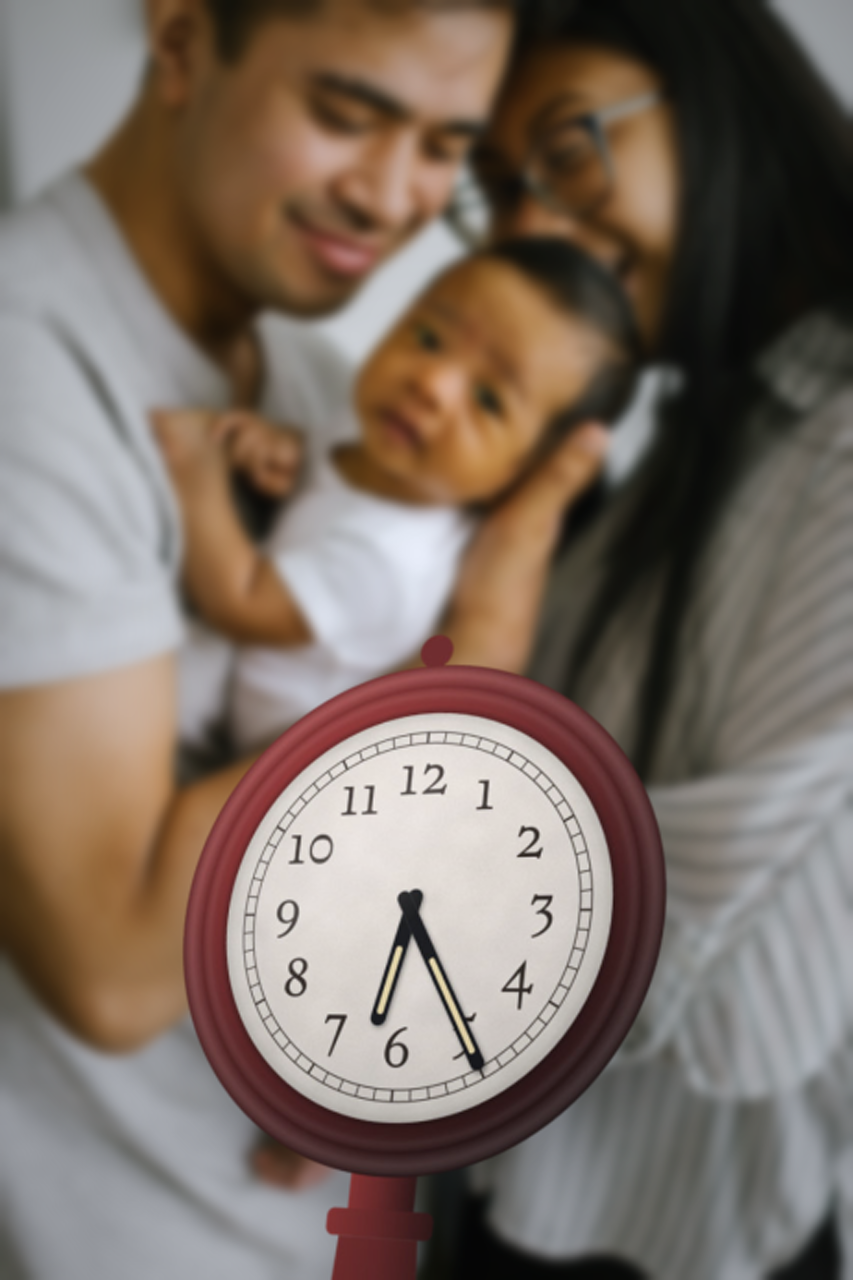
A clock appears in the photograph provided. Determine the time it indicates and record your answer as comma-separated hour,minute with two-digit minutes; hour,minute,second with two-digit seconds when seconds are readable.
6,25
